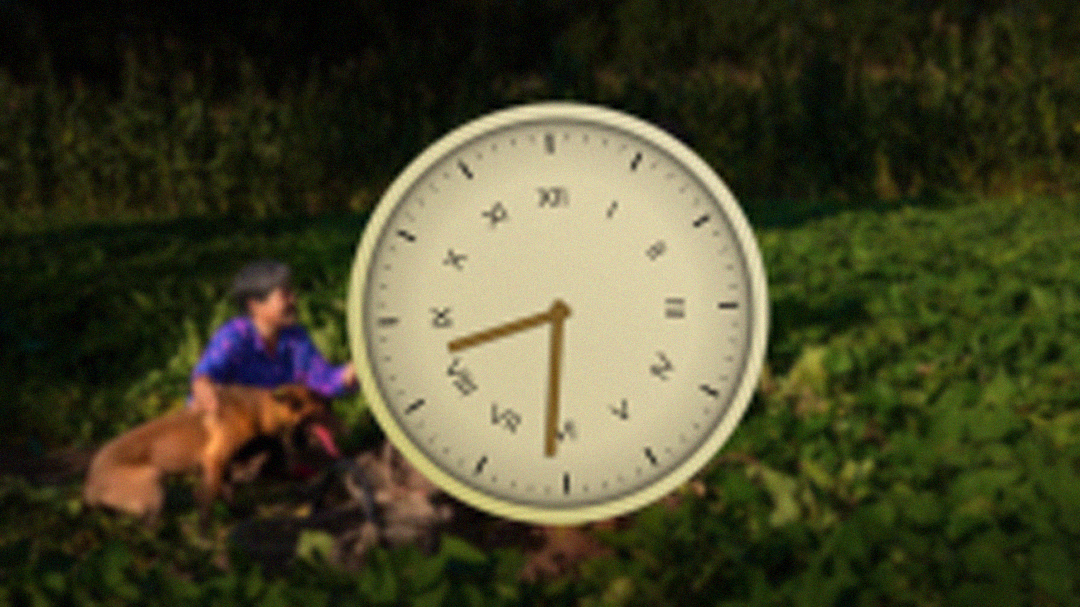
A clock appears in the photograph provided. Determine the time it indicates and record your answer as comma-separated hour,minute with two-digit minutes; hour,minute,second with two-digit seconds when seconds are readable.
8,31
